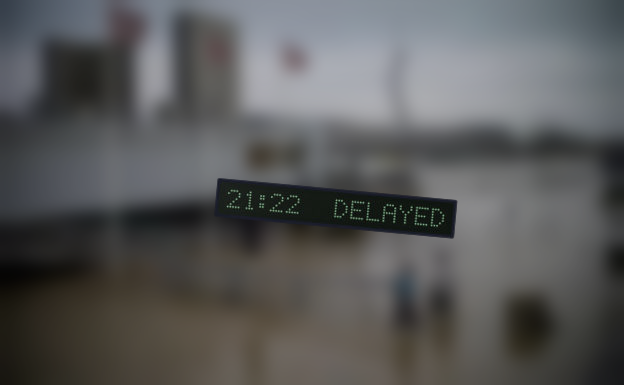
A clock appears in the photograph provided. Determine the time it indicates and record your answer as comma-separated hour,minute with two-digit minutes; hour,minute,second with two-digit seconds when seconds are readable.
21,22
